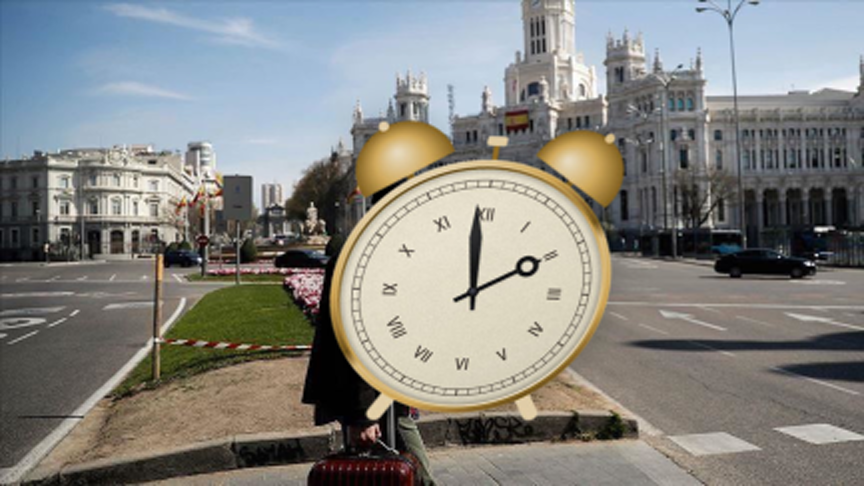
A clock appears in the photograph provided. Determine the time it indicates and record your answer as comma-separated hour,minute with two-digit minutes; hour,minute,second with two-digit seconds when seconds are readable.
1,59
